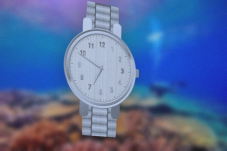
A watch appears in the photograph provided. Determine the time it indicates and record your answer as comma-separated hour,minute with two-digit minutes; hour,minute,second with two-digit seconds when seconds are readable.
6,49
